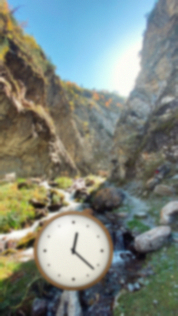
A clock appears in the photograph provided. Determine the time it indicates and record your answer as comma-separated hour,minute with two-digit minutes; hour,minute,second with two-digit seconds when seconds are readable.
12,22
